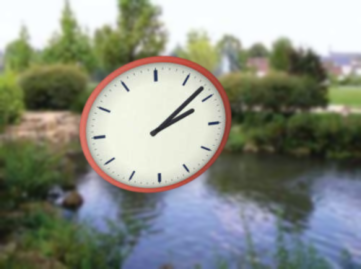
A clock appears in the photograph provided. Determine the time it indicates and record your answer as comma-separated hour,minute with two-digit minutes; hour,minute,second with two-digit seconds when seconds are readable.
2,08
